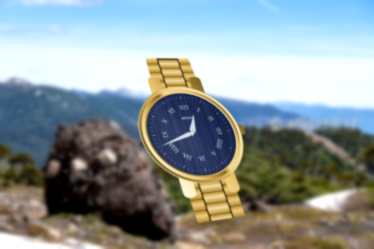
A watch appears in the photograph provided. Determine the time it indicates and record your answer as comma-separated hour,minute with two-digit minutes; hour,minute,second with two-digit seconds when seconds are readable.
12,42
